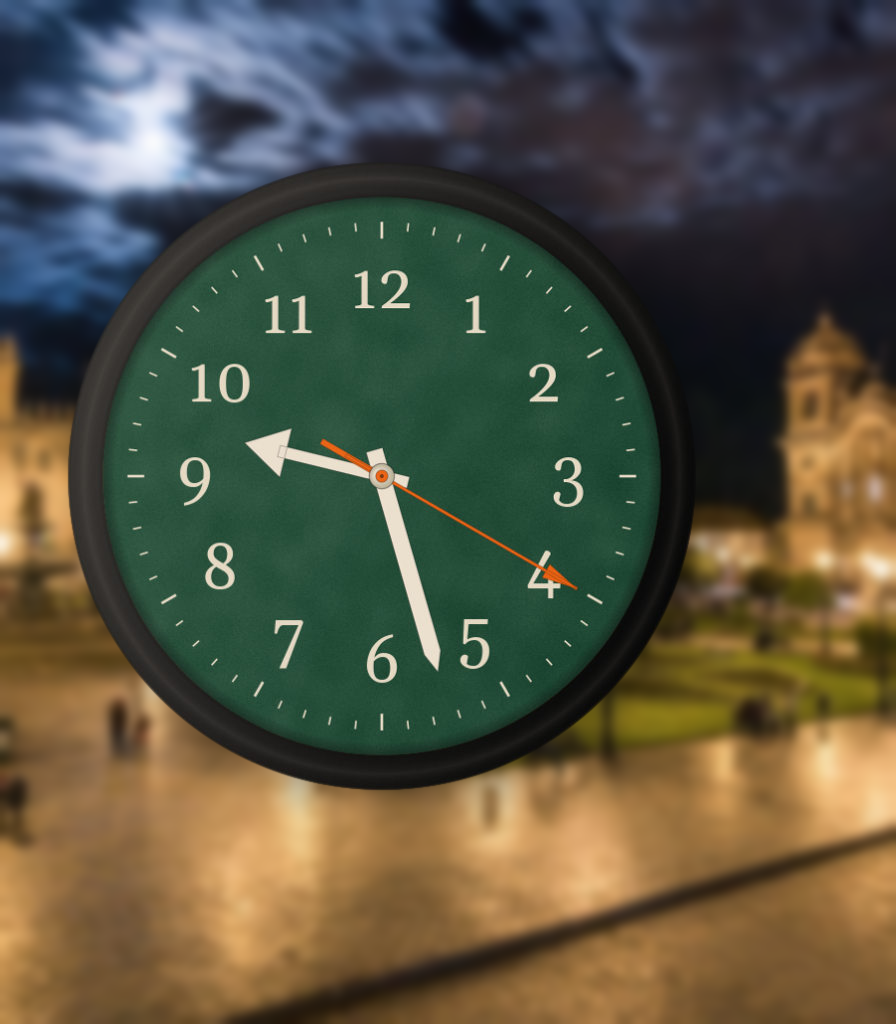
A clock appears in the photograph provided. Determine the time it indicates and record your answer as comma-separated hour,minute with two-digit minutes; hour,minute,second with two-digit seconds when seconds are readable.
9,27,20
